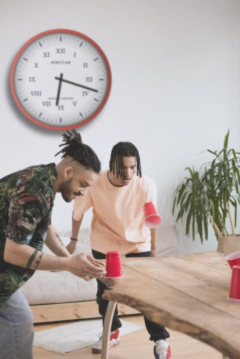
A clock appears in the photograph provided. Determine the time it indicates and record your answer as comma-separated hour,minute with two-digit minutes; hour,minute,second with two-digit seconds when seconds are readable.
6,18
